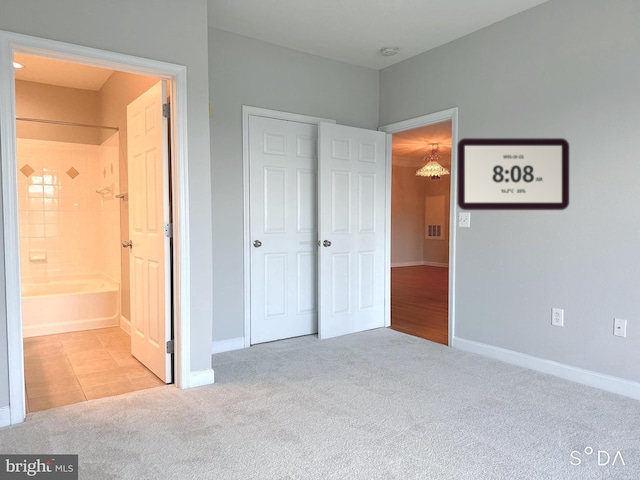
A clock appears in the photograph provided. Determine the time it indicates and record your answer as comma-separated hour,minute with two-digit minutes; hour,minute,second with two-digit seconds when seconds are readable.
8,08
